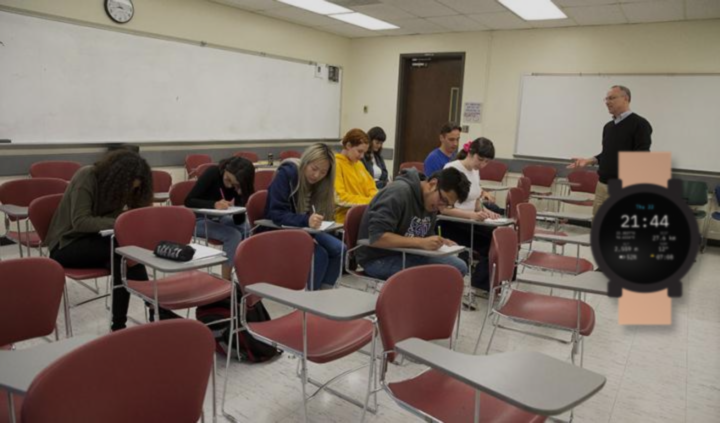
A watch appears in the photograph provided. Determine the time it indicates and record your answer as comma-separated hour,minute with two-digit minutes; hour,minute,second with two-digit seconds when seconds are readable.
21,44
